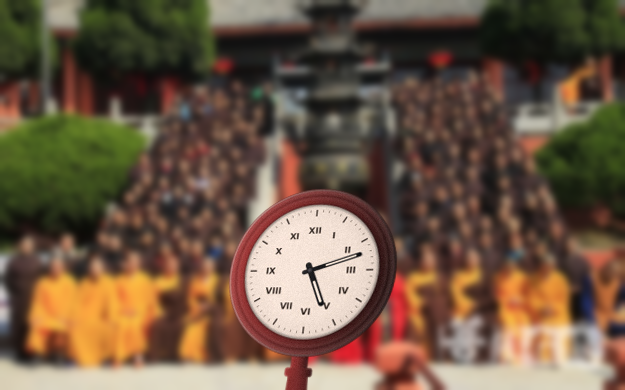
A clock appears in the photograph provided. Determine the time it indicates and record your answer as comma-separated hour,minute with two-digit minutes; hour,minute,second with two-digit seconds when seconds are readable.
5,12
